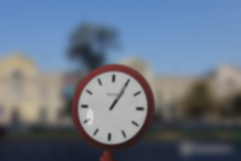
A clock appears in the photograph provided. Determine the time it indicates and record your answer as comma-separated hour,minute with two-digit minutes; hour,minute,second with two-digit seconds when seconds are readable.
1,05
